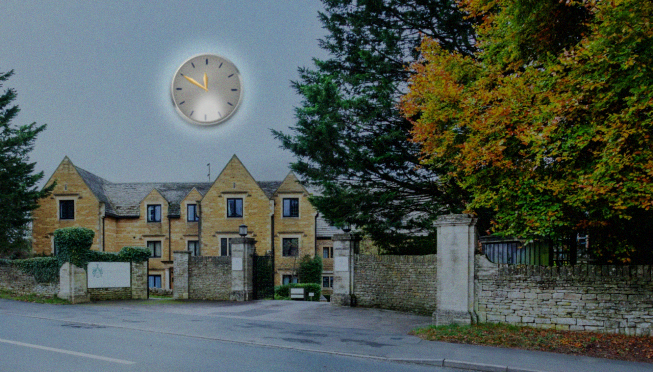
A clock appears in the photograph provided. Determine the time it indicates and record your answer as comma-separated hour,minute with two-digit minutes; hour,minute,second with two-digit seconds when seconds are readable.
11,50
